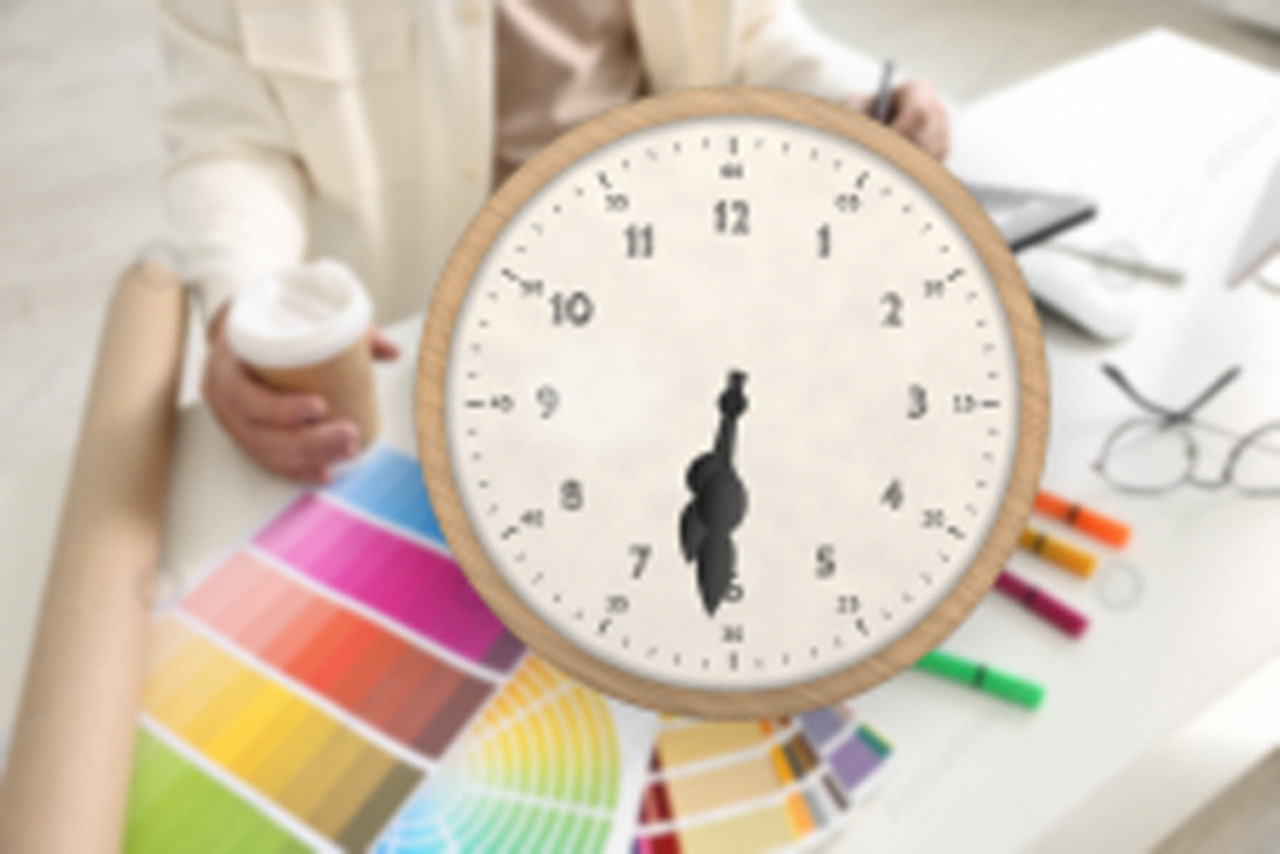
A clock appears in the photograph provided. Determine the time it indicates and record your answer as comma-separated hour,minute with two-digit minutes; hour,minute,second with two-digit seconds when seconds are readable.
6,31
